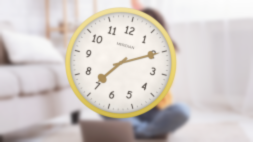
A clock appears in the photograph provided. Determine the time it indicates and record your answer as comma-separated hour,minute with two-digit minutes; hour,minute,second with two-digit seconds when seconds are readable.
7,10
